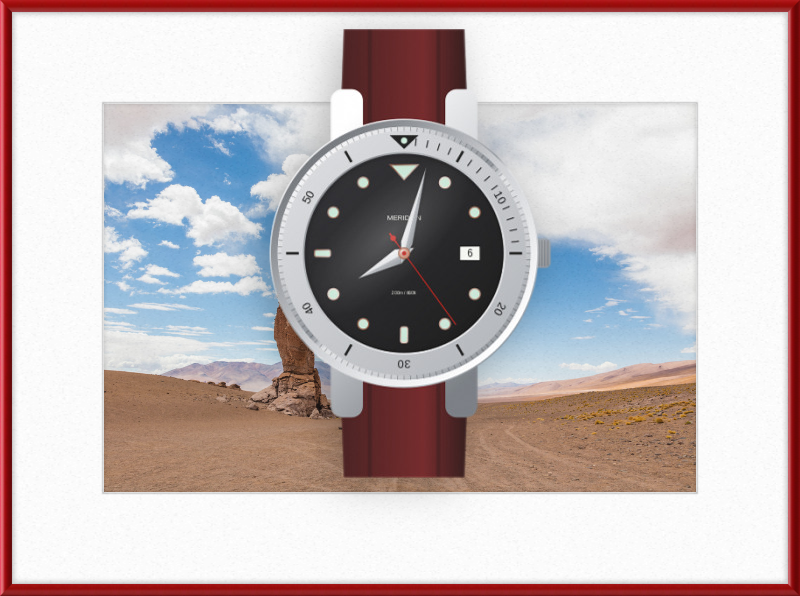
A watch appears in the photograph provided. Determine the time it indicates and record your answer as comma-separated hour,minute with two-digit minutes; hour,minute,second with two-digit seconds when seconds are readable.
8,02,24
